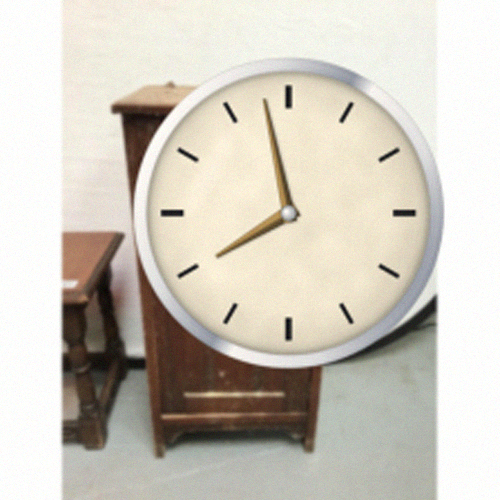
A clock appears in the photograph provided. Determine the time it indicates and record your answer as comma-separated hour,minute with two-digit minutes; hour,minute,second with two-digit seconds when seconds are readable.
7,58
